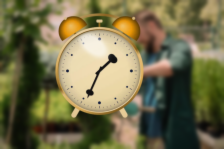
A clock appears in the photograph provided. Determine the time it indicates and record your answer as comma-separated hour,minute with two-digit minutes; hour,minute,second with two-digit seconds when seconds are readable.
1,34
